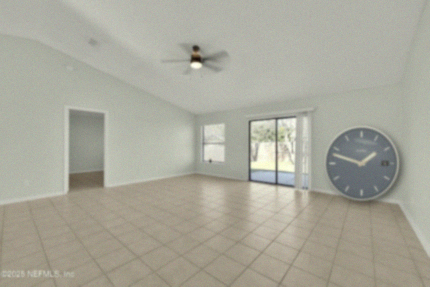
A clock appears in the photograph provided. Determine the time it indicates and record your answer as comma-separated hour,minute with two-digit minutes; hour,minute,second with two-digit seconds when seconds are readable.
1,48
